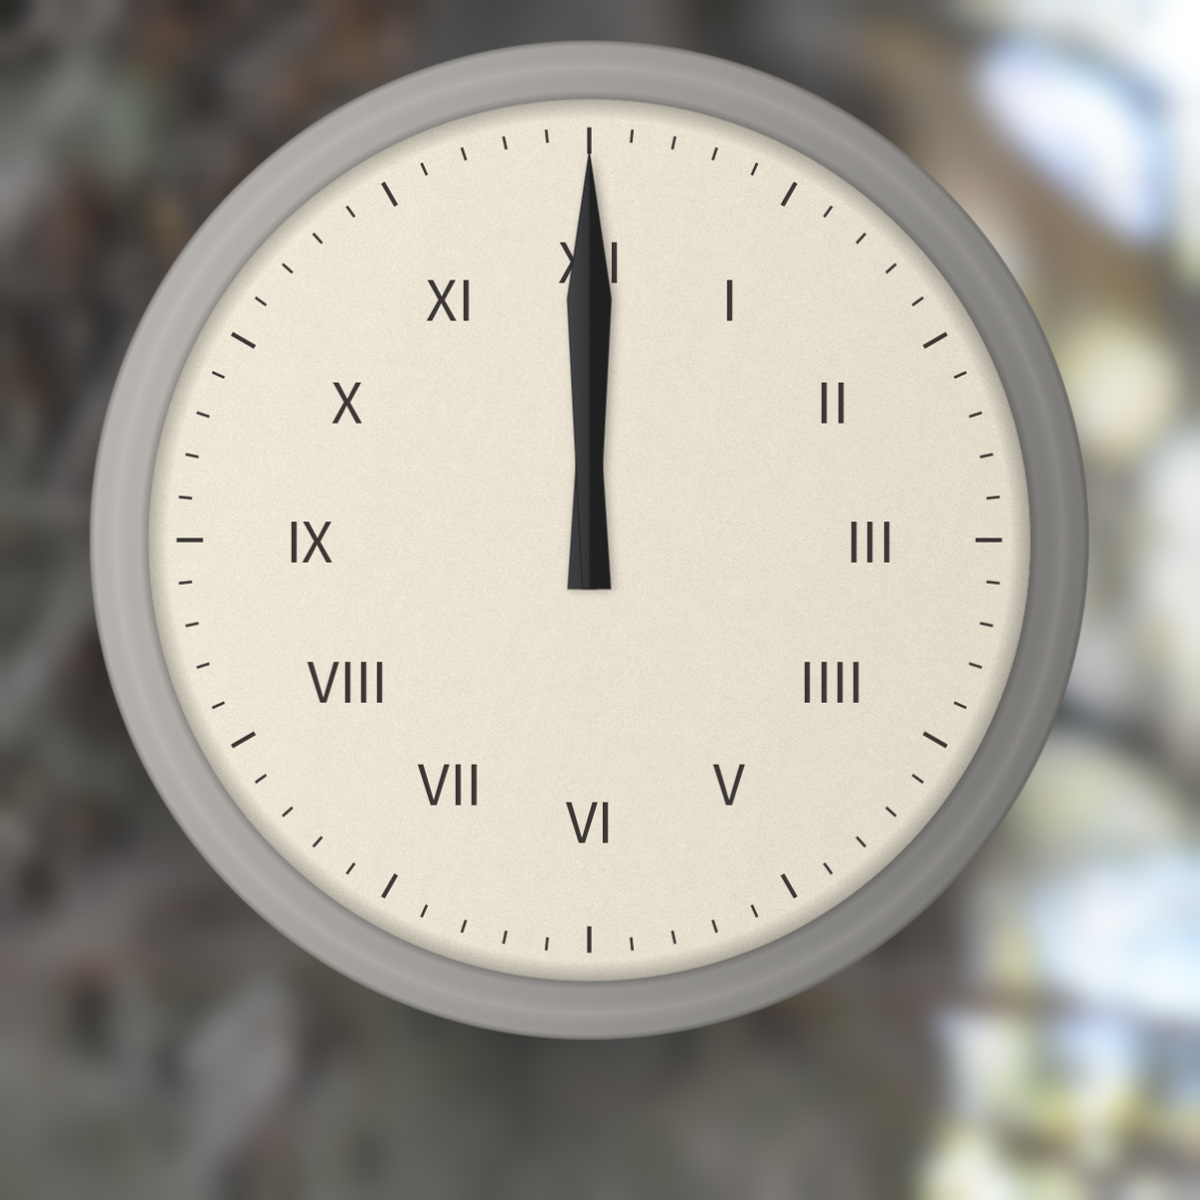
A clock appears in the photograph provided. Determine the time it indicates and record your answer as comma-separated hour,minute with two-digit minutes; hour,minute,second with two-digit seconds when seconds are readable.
12,00
